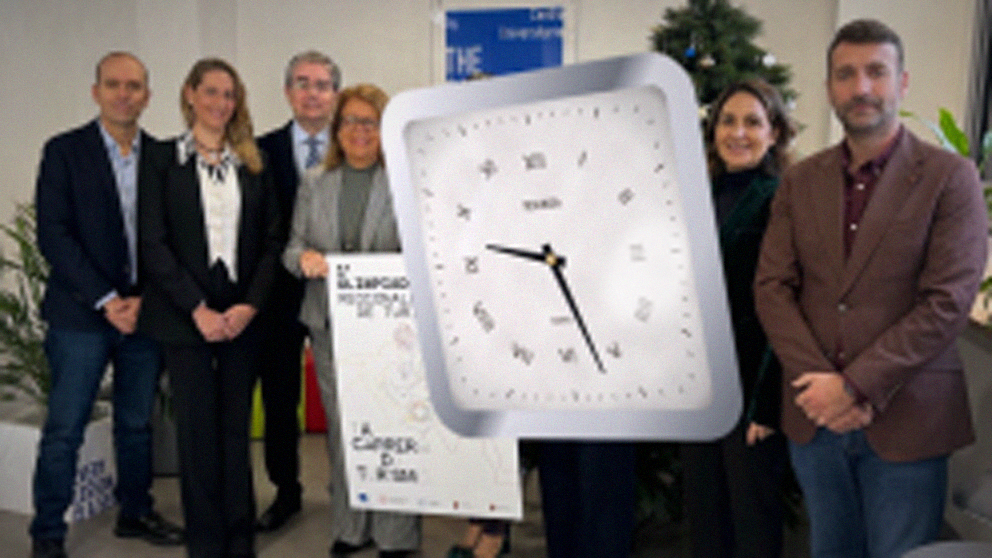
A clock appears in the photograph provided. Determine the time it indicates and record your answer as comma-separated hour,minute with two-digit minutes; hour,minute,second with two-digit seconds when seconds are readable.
9,27
